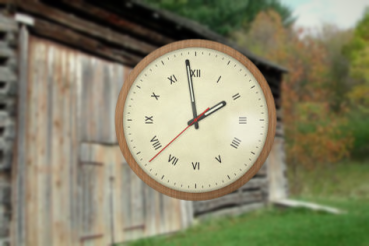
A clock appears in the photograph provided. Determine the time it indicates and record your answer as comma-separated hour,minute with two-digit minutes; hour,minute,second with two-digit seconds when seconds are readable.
1,58,38
